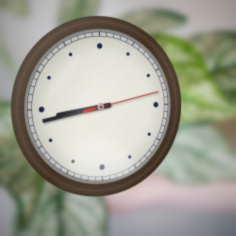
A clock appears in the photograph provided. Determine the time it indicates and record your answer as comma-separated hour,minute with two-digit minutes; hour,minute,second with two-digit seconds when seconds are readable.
8,43,13
